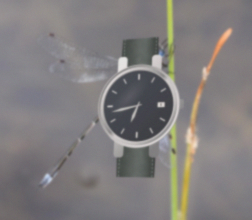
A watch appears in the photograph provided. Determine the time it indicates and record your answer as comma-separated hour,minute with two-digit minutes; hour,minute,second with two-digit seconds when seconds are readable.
6,43
